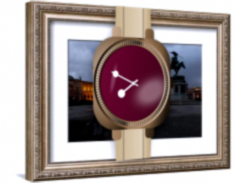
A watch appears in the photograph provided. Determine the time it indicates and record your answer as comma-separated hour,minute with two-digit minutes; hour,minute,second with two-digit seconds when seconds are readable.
7,49
